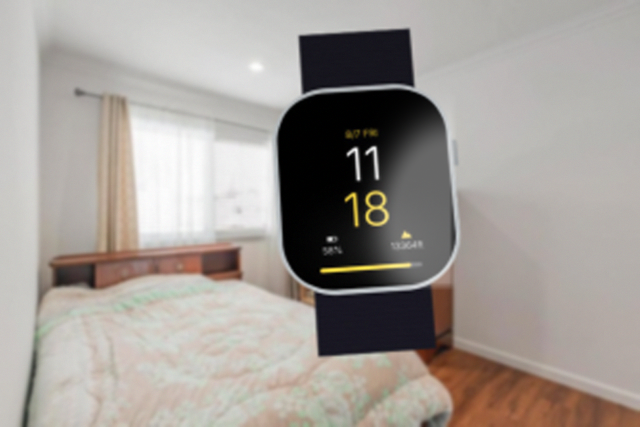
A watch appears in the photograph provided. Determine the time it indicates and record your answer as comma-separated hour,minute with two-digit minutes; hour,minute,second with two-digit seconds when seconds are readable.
11,18
